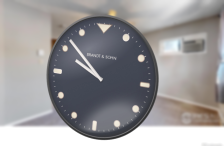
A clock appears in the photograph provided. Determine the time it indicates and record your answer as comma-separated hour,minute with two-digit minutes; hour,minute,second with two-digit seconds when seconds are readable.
9,52
